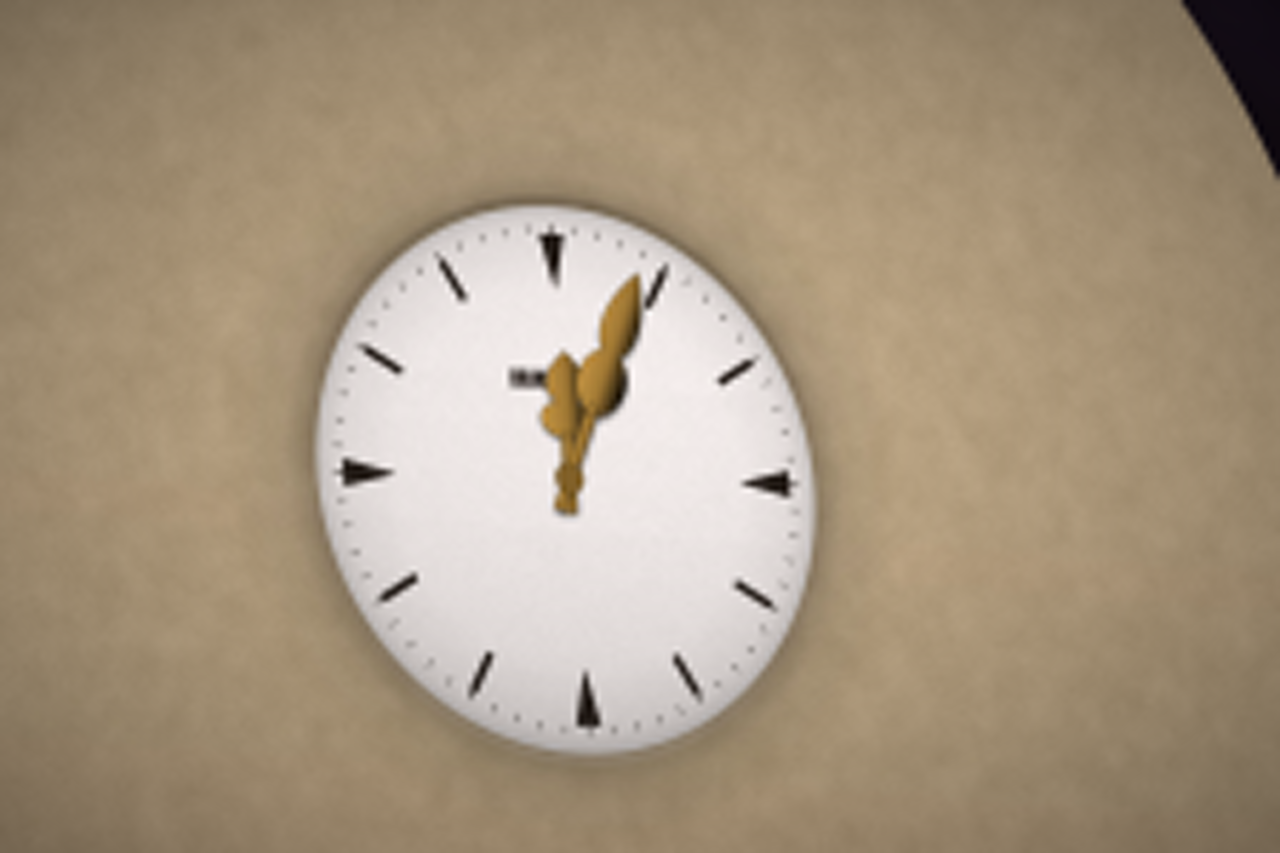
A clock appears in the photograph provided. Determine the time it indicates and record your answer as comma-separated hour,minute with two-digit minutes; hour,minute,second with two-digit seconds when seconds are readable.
12,04
